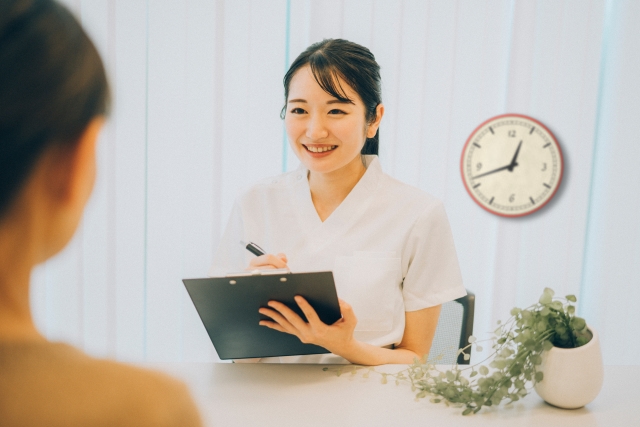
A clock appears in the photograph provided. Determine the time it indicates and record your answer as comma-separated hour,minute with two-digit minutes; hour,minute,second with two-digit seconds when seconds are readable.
12,42
